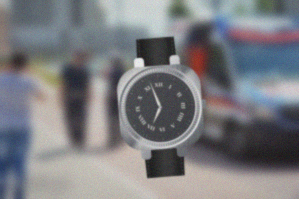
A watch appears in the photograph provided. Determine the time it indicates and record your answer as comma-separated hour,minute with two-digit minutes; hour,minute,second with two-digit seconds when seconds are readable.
6,57
